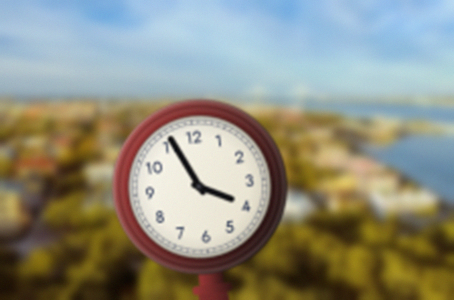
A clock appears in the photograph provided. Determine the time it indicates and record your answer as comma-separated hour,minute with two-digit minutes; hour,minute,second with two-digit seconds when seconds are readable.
3,56
